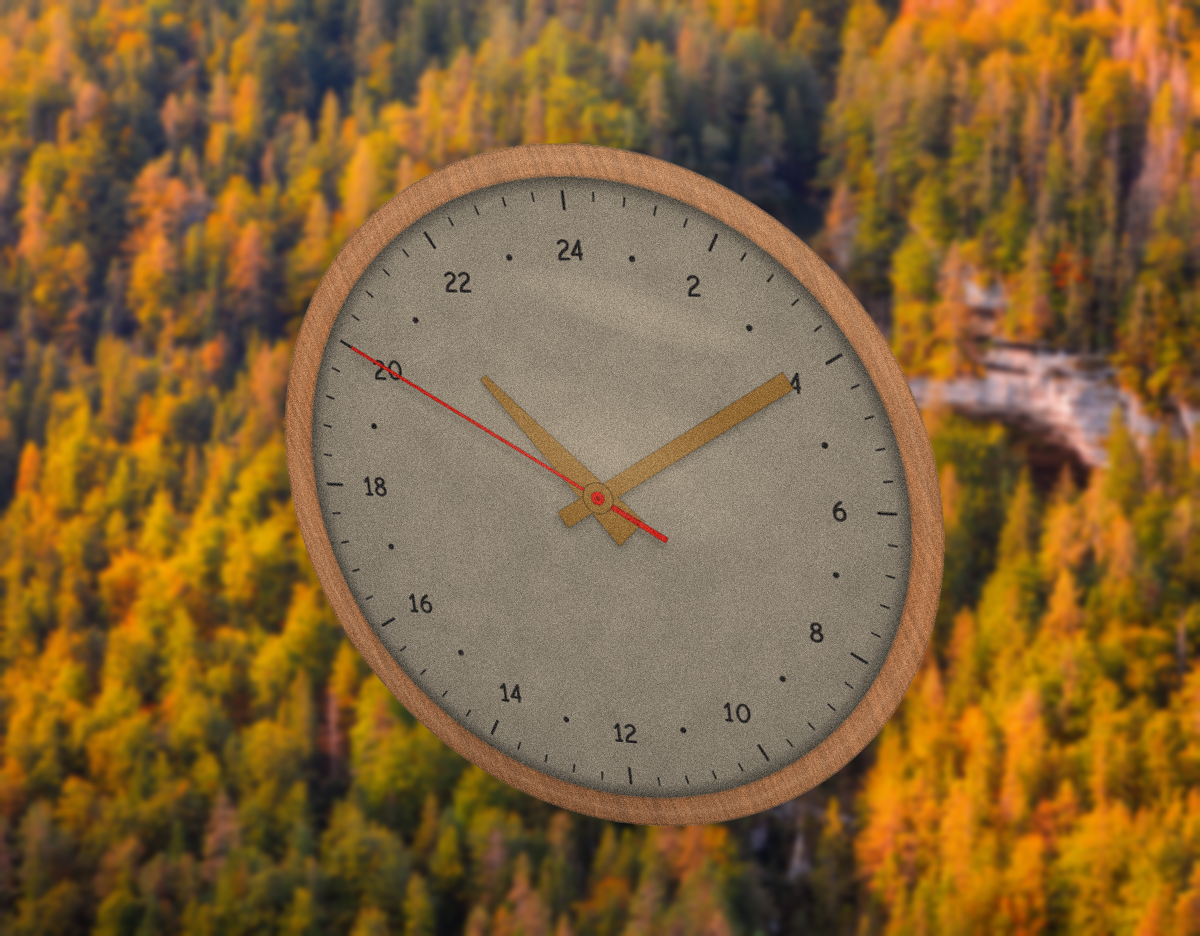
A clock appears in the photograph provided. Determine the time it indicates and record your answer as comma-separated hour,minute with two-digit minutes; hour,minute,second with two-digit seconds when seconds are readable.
21,09,50
